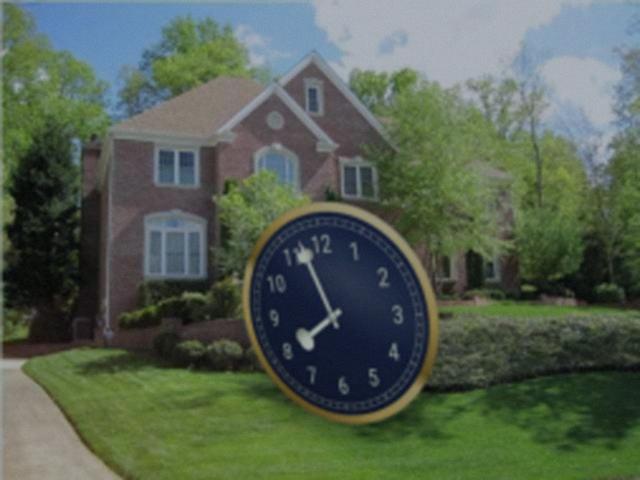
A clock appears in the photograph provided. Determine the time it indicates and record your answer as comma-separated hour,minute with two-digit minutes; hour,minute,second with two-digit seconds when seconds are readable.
7,57
